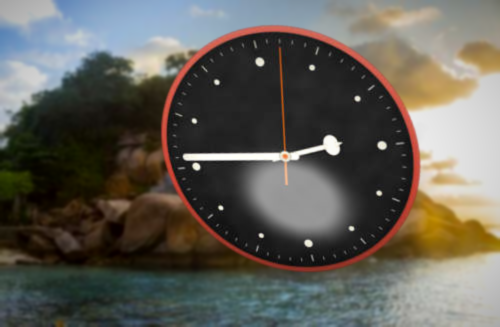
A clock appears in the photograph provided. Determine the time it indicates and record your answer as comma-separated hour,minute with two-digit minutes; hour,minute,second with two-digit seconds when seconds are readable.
2,46,02
